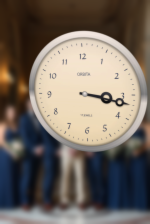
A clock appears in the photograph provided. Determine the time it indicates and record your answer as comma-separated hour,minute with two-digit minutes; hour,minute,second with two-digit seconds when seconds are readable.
3,17
